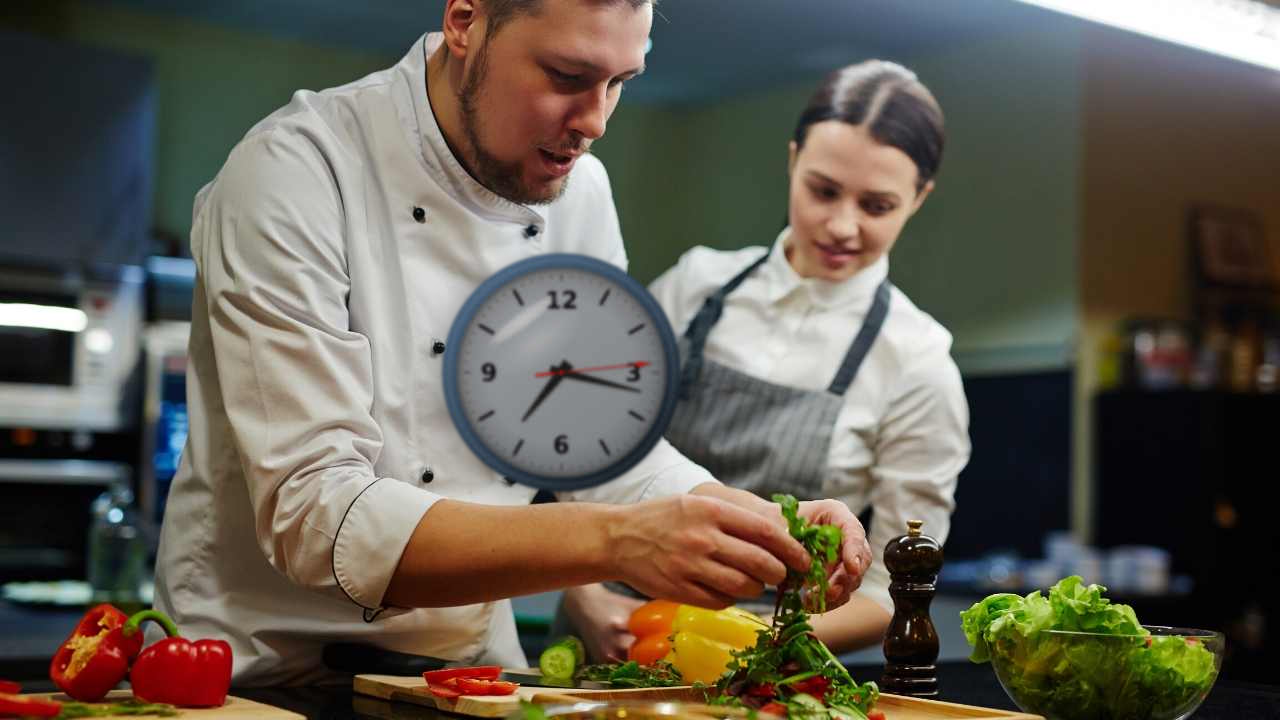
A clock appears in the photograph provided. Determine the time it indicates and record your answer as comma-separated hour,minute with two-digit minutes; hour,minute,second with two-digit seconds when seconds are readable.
7,17,14
